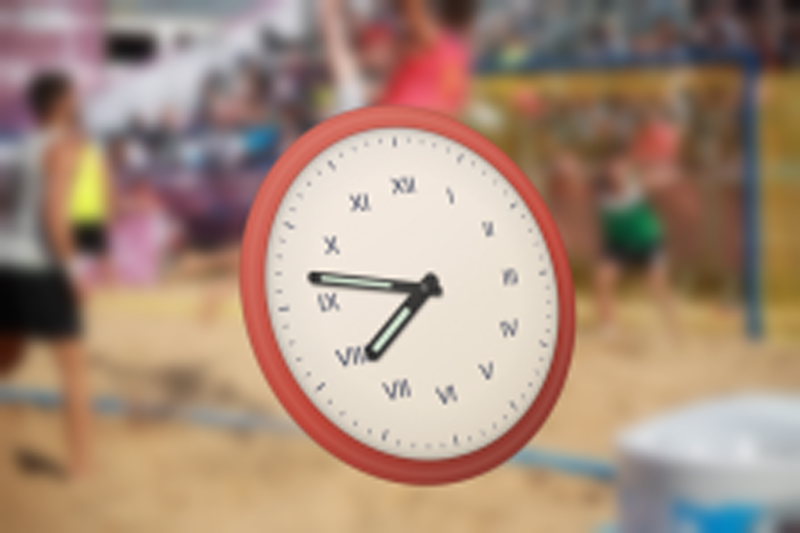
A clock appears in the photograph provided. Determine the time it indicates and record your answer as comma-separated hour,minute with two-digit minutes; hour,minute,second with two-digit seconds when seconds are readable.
7,47
